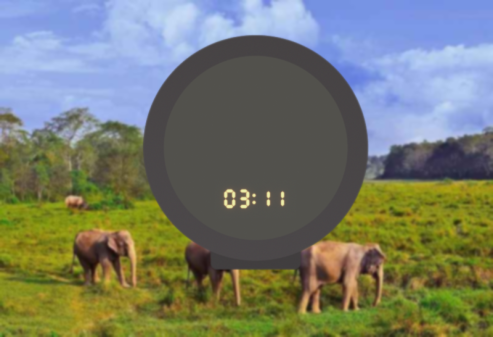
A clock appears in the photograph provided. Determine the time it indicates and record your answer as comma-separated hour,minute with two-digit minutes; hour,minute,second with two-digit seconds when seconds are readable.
3,11
